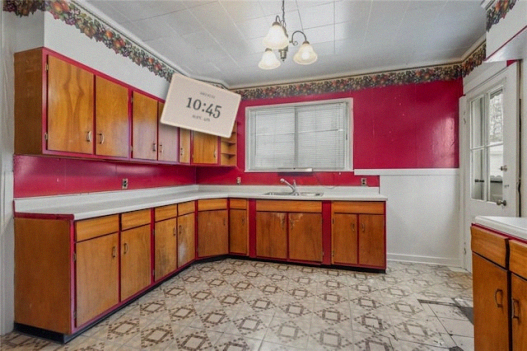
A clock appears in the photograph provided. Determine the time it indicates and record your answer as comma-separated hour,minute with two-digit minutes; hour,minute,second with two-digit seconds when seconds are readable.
10,45
